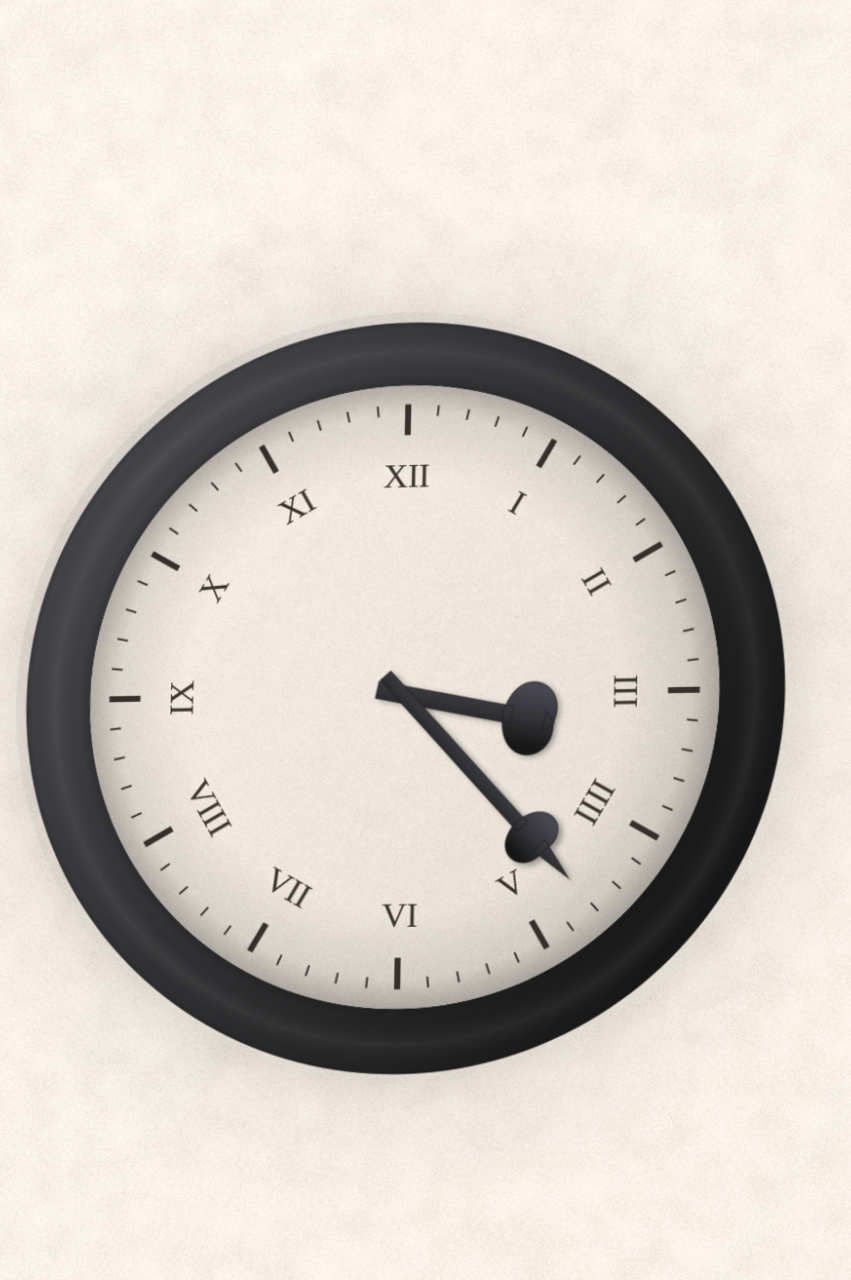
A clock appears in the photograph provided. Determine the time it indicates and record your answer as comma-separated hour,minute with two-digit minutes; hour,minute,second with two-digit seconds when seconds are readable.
3,23
